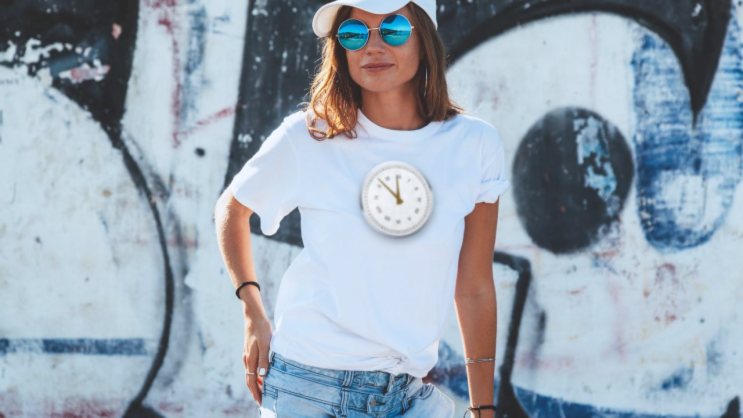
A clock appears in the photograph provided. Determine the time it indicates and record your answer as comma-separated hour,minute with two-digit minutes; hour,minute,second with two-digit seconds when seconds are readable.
11,52
